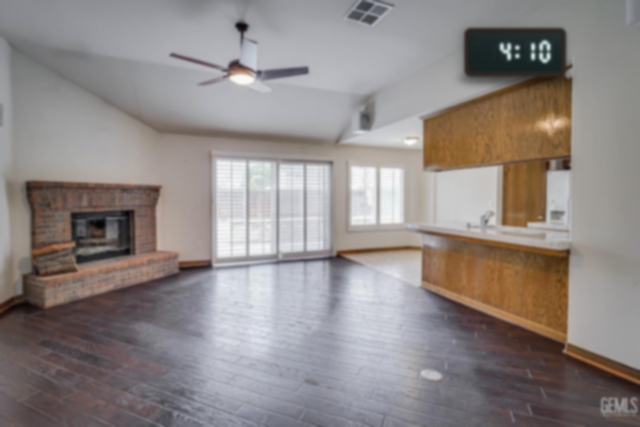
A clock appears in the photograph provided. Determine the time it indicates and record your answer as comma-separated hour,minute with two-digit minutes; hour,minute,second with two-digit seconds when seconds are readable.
4,10
